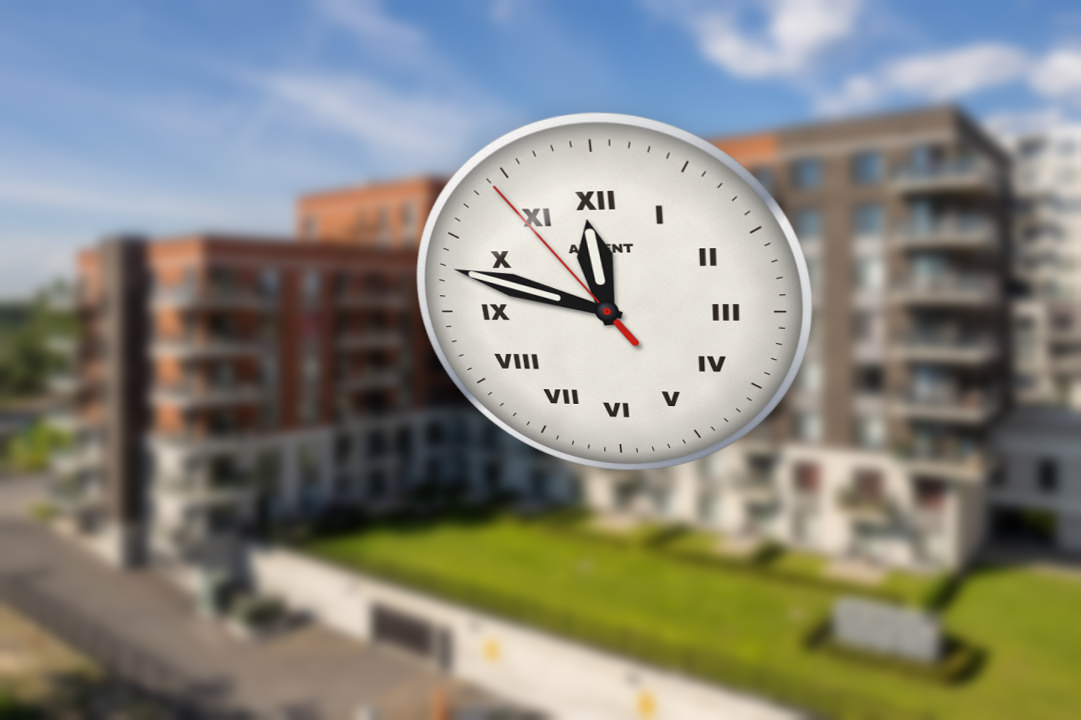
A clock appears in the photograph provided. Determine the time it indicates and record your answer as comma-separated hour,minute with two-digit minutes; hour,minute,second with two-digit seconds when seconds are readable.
11,47,54
